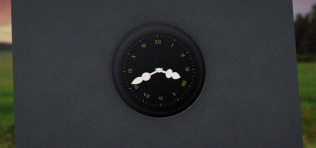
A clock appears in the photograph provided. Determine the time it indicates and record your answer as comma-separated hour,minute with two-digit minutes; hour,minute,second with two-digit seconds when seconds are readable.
3,41
